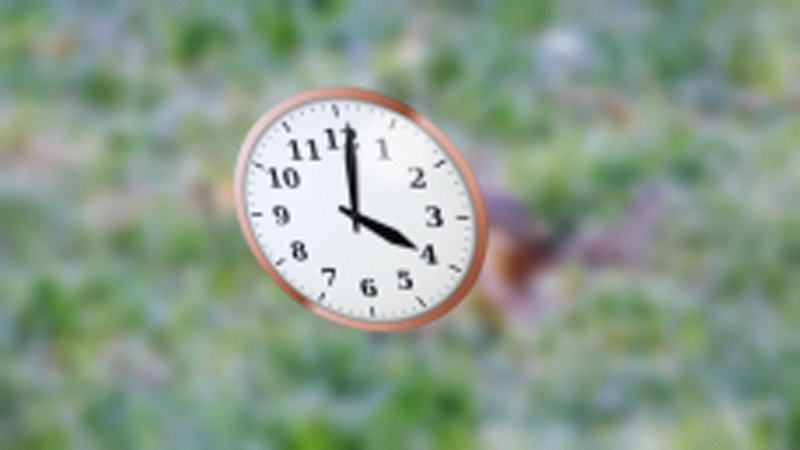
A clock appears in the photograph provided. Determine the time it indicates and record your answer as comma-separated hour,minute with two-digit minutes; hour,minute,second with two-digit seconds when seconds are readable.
4,01
